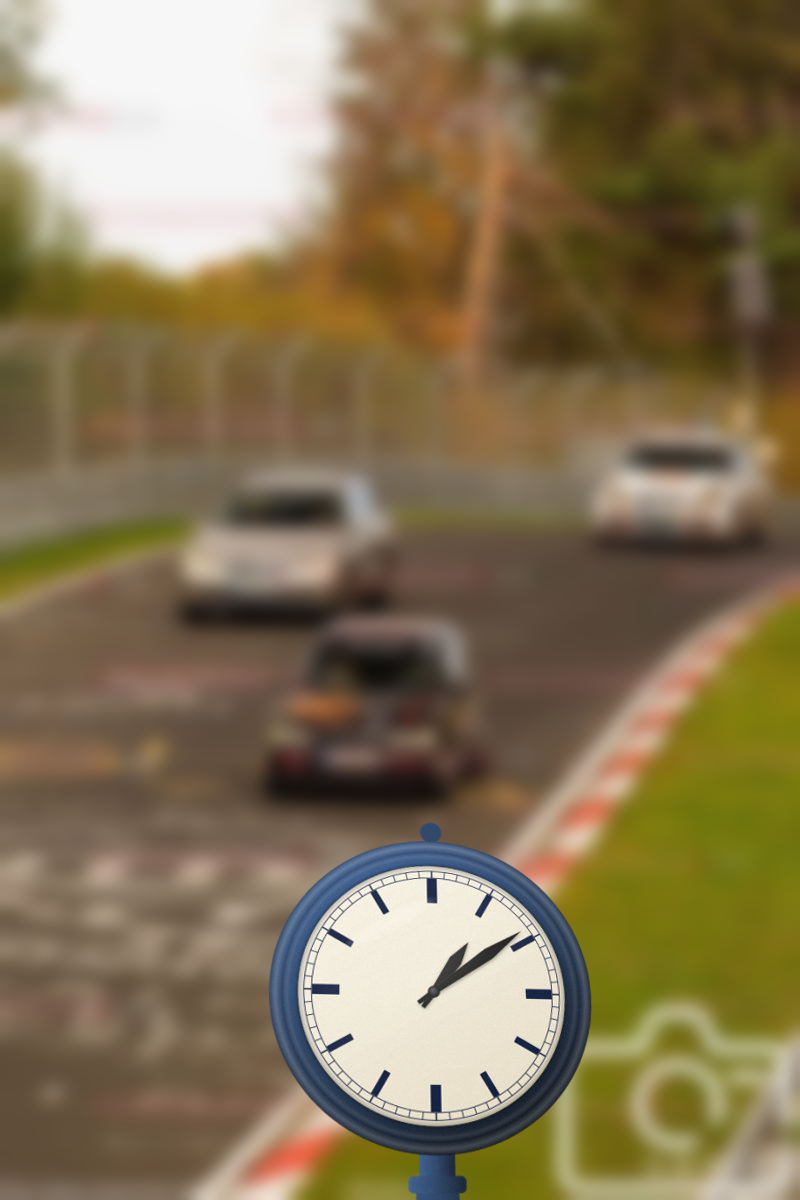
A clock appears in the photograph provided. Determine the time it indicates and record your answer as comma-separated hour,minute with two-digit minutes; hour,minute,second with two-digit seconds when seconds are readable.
1,09
